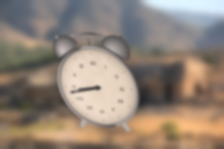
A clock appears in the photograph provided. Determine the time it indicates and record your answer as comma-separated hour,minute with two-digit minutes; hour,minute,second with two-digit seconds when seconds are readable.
8,43
